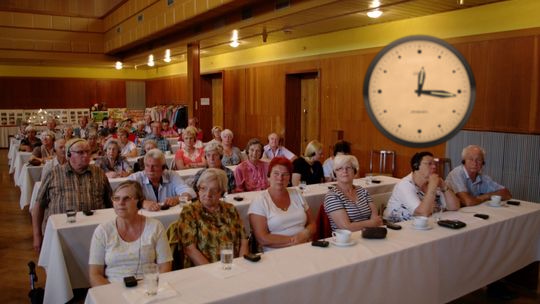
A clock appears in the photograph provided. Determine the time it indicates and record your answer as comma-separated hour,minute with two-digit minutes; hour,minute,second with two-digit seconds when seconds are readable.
12,16
